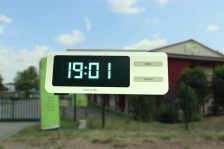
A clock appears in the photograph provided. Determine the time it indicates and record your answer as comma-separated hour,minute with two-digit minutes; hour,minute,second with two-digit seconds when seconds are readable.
19,01
